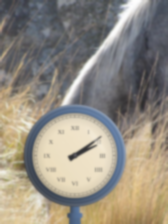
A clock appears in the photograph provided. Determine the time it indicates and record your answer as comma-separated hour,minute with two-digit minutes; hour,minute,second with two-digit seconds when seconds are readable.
2,09
